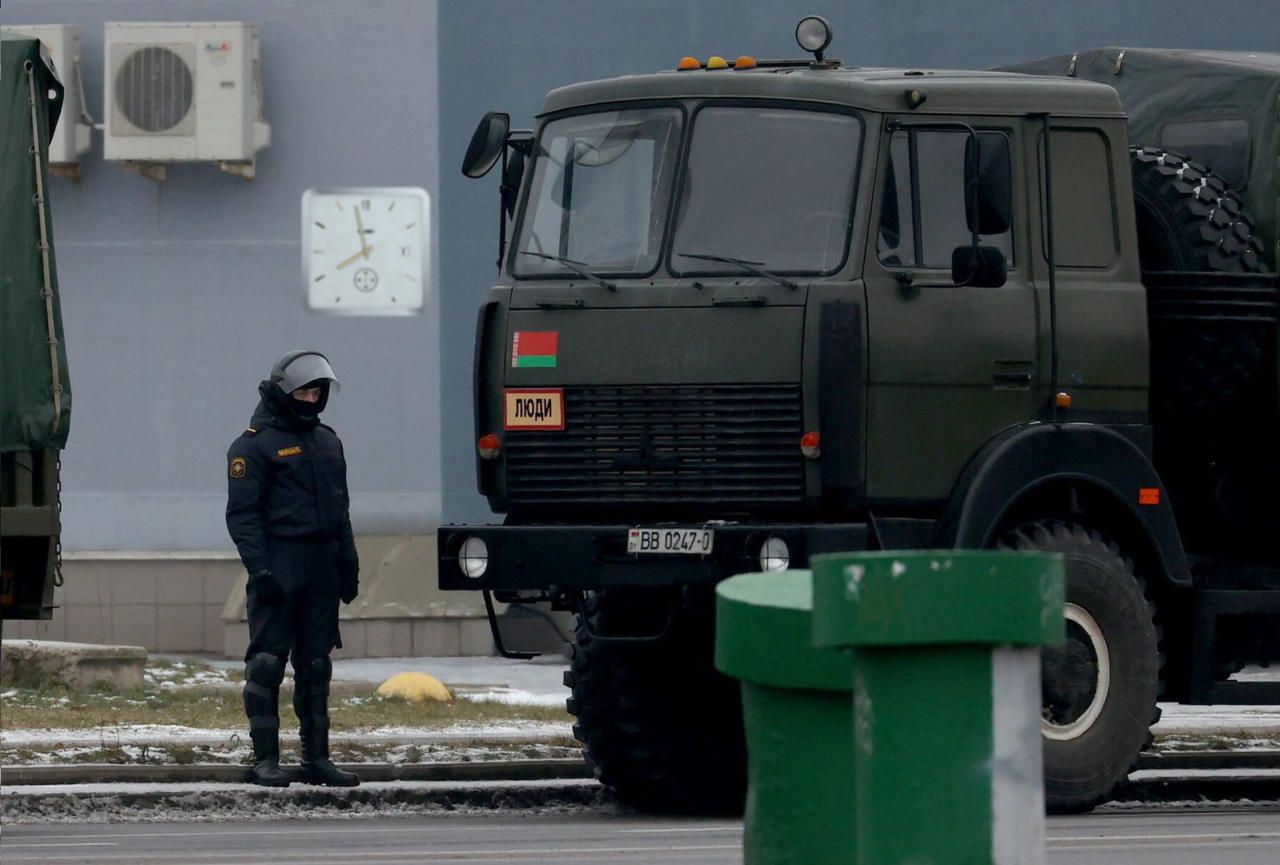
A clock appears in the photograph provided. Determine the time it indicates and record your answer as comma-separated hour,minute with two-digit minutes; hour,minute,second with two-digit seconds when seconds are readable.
7,58
